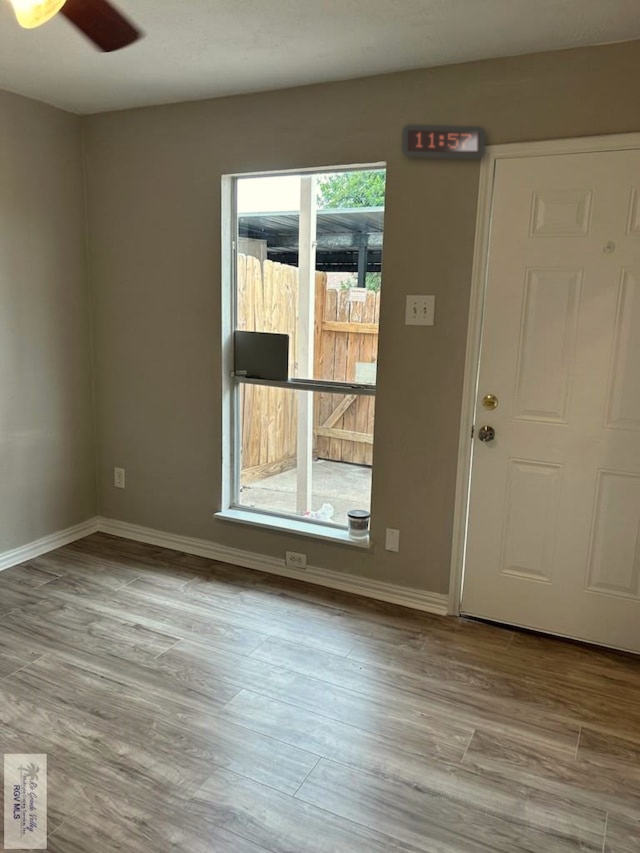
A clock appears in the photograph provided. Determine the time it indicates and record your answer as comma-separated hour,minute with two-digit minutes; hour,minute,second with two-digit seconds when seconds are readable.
11,57
